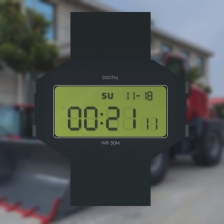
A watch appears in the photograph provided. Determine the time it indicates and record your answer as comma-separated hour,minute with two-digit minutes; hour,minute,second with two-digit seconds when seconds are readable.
0,21,11
